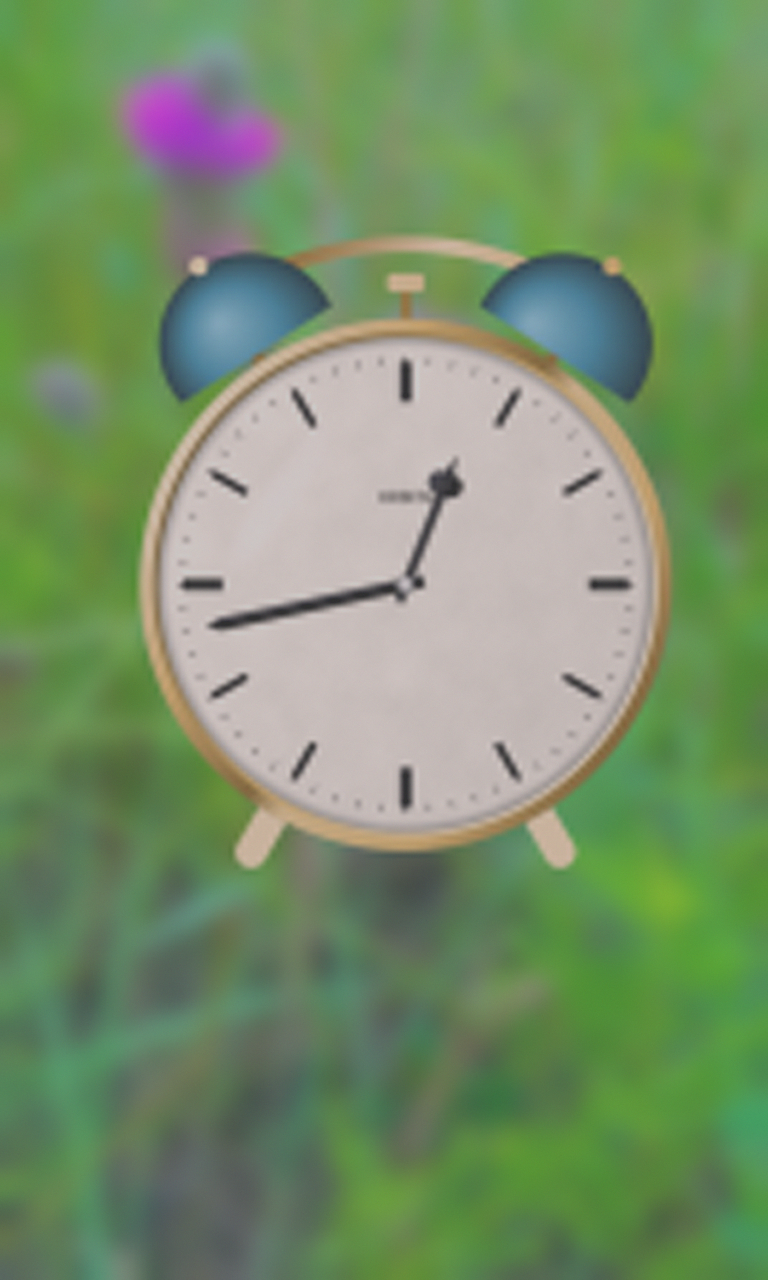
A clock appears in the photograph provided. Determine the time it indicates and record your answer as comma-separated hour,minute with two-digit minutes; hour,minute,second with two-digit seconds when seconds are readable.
12,43
